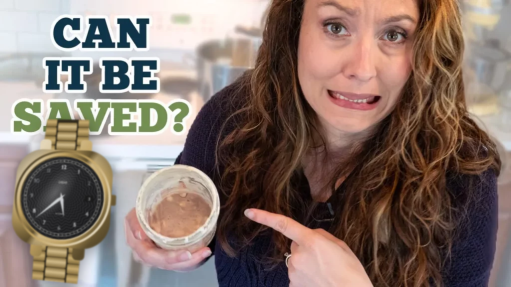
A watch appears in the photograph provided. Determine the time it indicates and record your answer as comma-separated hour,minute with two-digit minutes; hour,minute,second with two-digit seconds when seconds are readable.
5,38
